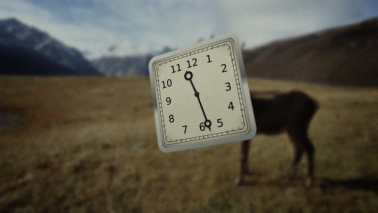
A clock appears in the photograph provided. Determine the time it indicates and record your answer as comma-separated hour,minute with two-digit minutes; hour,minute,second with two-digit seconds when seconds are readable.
11,28
